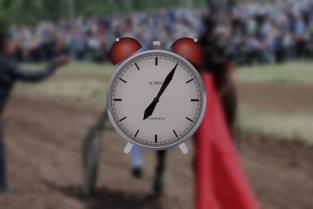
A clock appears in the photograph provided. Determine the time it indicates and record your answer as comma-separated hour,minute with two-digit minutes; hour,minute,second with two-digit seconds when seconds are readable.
7,05
